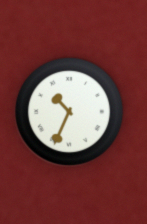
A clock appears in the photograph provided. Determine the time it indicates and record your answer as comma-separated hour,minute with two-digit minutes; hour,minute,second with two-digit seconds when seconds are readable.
10,34
